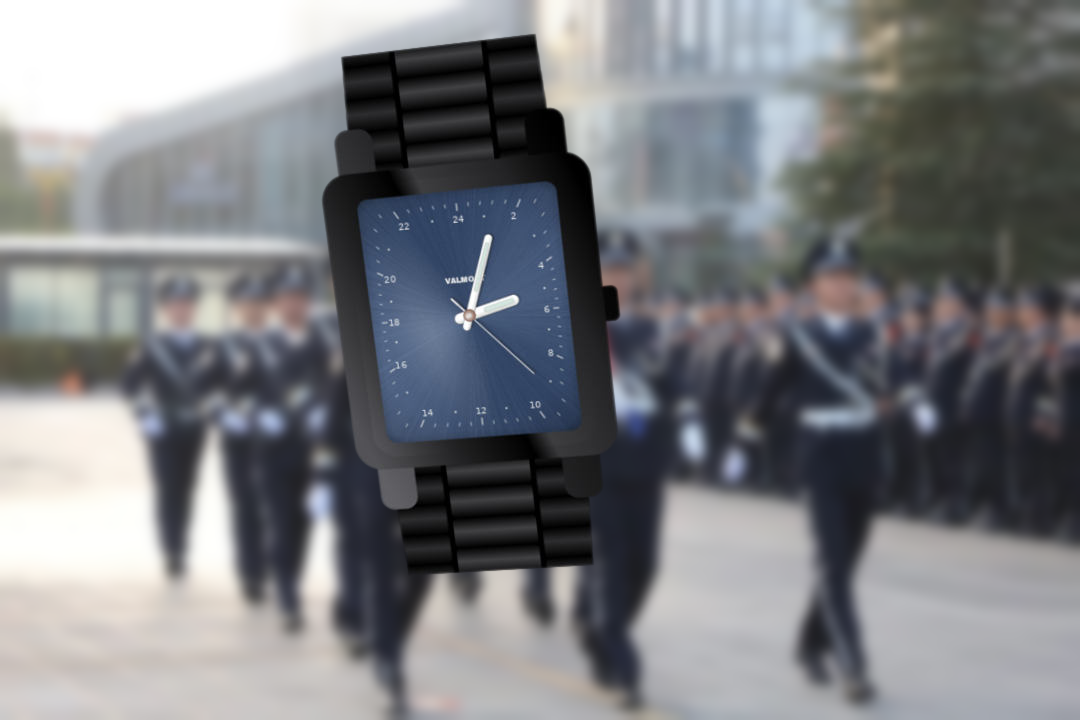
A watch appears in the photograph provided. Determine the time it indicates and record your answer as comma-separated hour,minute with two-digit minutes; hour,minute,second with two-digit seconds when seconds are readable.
5,03,23
